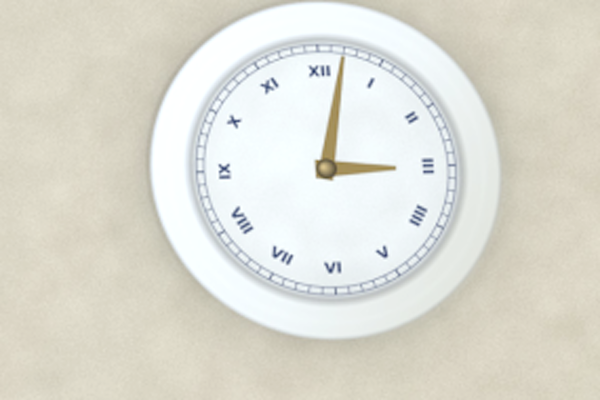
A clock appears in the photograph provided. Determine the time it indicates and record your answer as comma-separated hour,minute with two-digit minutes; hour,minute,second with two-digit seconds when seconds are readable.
3,02
